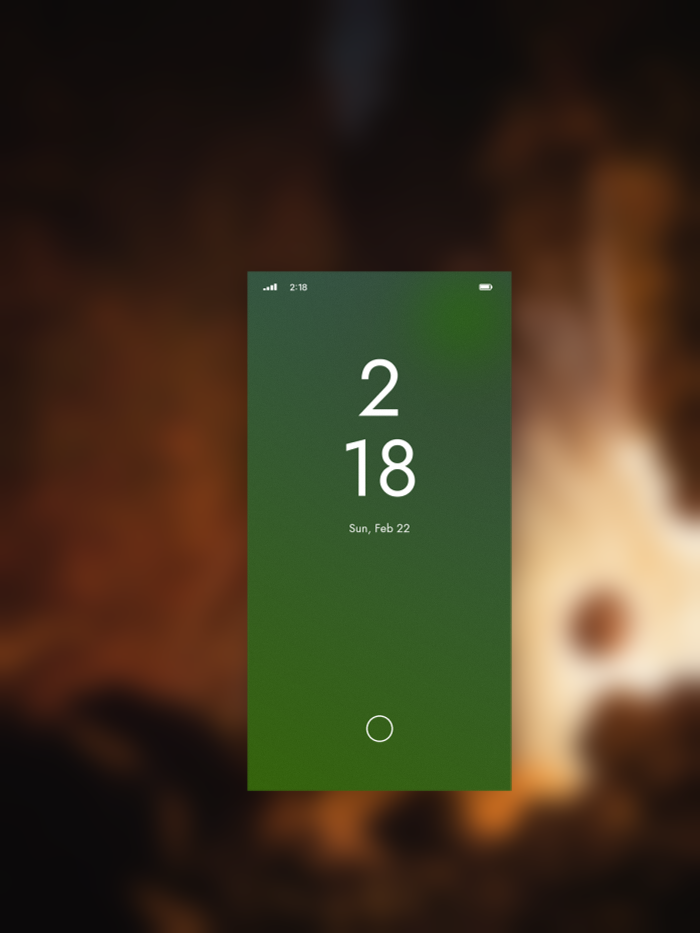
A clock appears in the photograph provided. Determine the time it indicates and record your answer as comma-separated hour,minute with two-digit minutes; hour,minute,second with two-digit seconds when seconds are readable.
2,18
